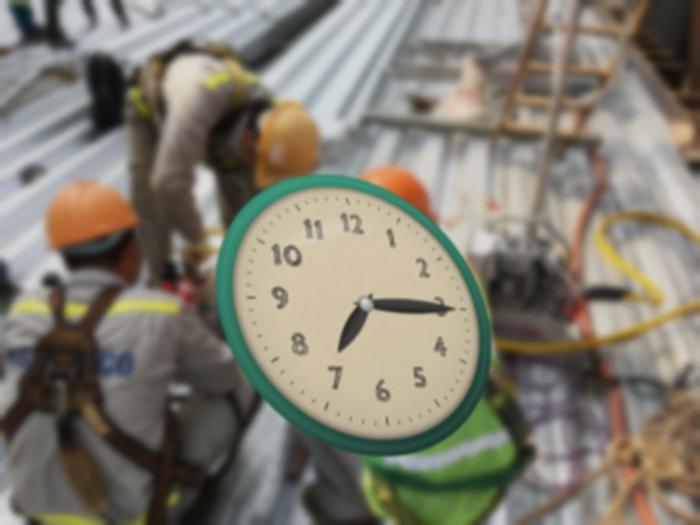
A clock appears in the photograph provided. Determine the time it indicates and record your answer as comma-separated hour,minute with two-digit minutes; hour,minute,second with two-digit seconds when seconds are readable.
7,15
